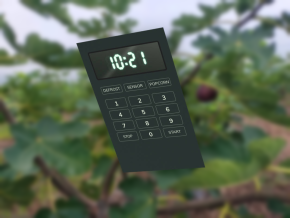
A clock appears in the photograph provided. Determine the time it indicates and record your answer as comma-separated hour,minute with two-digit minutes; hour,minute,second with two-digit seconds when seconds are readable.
10,21
